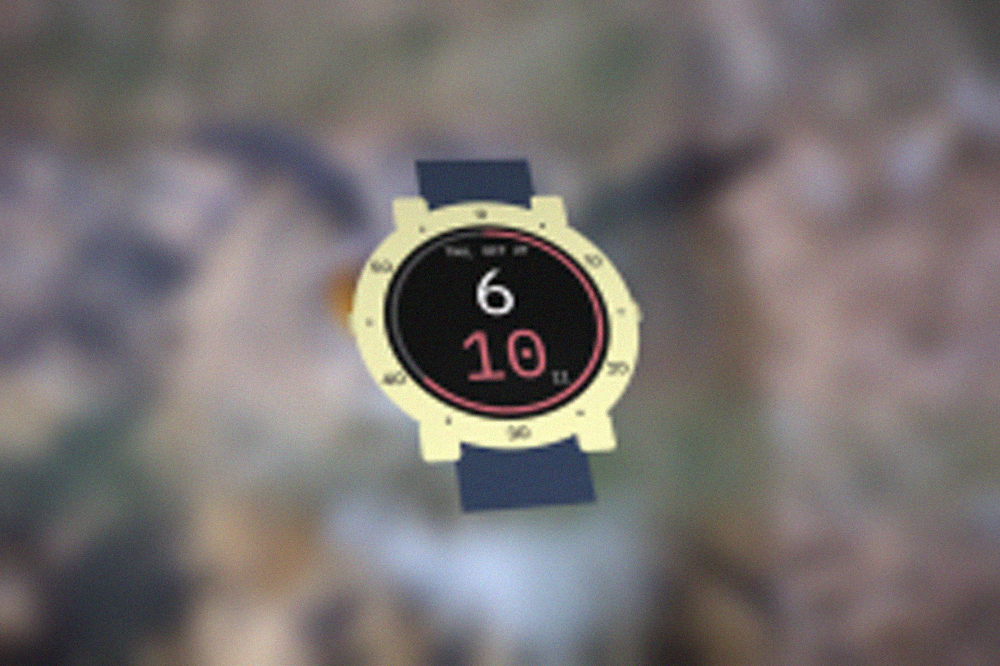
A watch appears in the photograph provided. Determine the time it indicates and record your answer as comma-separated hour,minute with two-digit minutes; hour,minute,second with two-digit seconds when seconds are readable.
6,10
